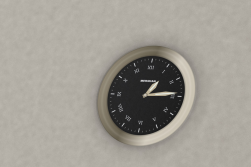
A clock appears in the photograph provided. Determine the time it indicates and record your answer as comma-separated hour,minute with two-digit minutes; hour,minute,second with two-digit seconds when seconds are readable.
1,14
